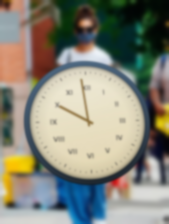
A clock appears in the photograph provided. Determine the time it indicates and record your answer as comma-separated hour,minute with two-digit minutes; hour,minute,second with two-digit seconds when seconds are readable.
9,59
